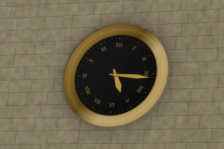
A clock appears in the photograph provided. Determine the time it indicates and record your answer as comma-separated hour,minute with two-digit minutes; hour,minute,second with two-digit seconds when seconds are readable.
5,16
